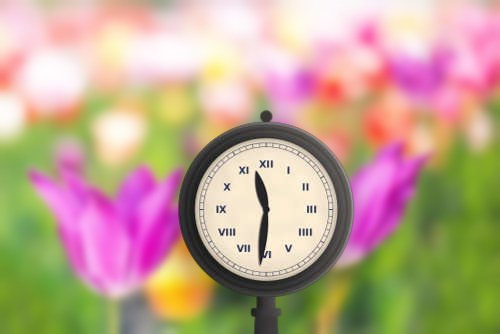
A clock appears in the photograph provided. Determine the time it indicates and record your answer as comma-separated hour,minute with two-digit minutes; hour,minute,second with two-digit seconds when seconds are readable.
11,31
